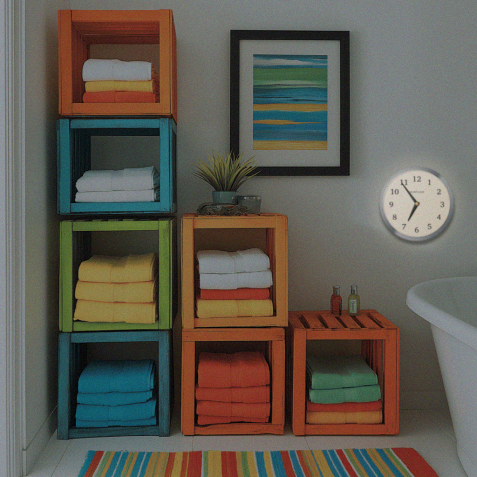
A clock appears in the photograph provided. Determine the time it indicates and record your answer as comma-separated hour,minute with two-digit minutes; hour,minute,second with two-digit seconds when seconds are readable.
6,54
